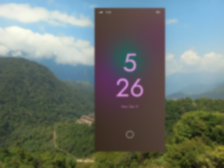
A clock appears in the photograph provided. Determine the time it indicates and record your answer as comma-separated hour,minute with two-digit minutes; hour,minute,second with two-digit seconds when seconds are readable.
5,26
